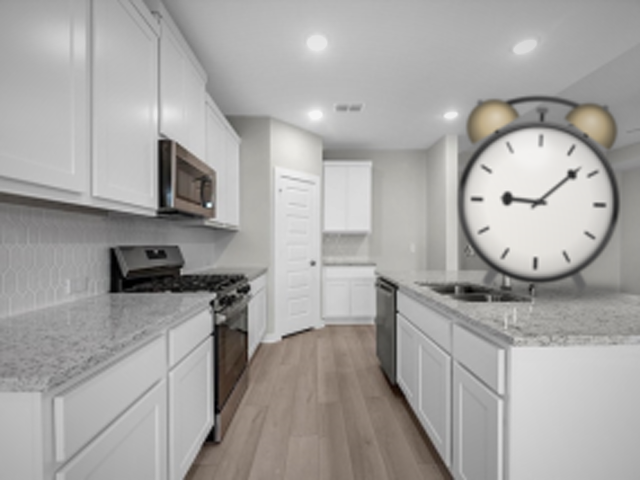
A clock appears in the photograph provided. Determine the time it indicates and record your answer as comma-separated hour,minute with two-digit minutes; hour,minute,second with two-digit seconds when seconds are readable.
9,08
